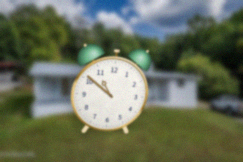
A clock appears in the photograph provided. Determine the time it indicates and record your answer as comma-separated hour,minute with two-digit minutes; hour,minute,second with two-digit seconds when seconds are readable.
10,51
